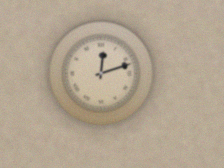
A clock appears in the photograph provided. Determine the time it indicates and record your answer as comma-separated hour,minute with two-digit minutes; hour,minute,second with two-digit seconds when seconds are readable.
12,12
